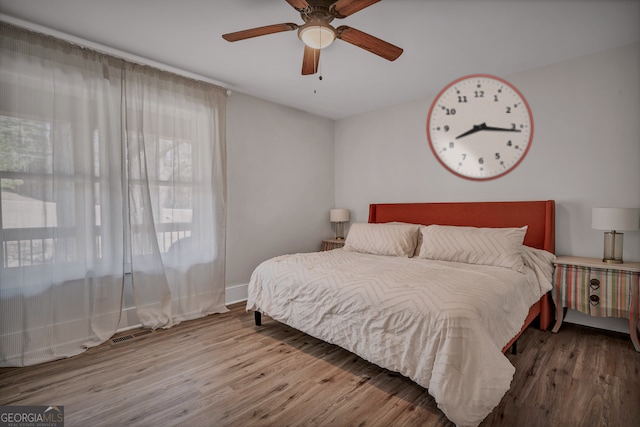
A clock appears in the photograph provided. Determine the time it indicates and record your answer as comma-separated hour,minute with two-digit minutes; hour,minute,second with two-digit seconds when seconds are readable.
8,16
